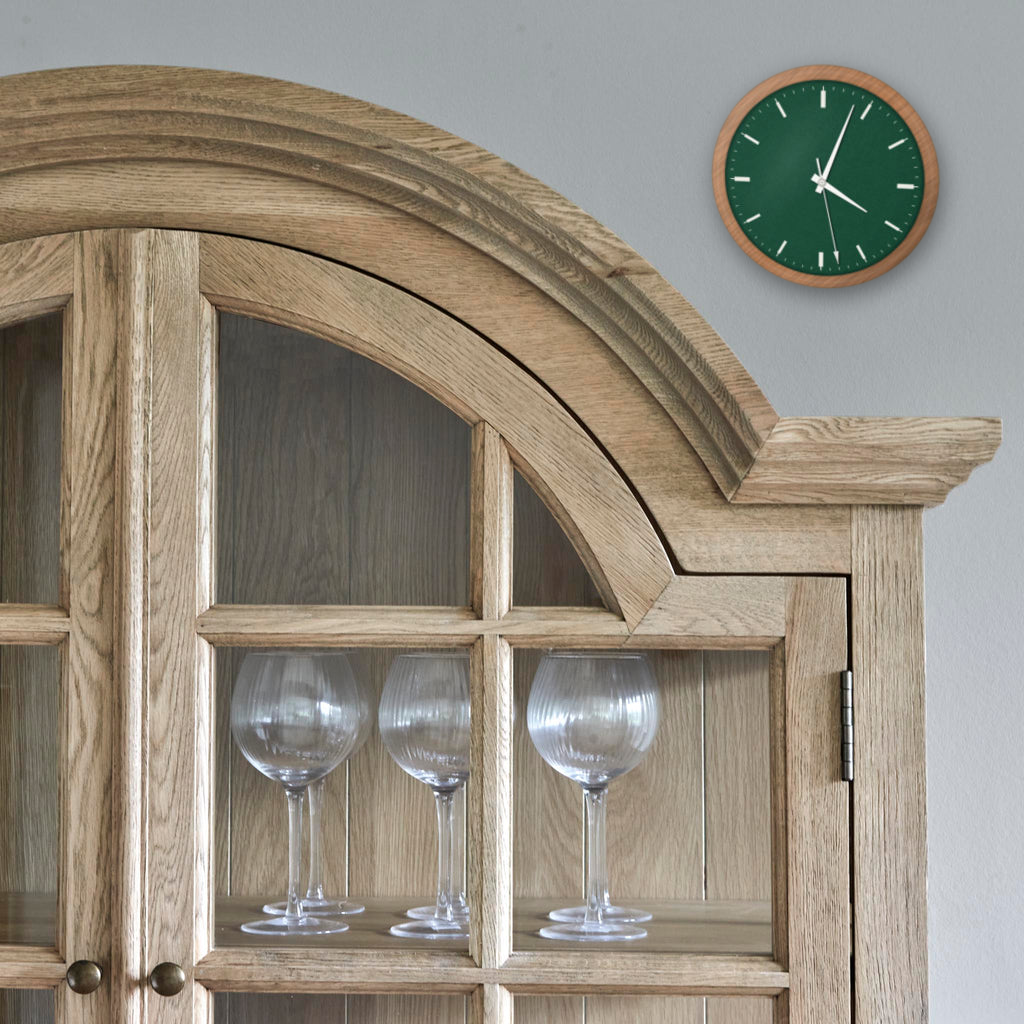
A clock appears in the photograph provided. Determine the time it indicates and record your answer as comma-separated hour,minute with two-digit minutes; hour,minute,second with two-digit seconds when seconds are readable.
4,03,28
